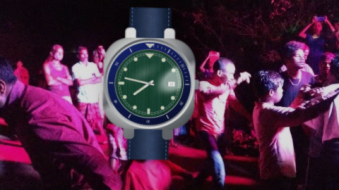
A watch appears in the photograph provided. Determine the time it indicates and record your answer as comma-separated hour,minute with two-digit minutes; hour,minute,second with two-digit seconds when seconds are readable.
7,47
